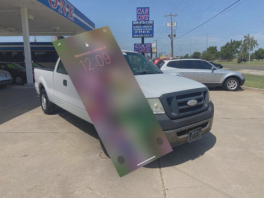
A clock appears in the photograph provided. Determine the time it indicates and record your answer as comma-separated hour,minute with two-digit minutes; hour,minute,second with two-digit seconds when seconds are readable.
12,09
